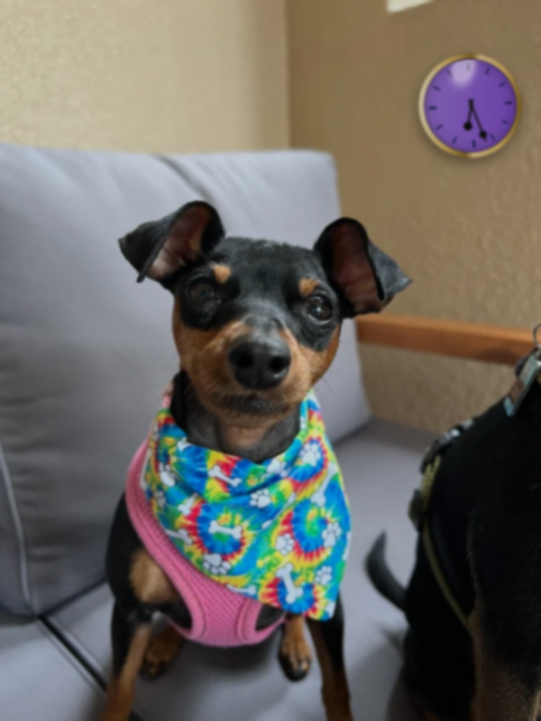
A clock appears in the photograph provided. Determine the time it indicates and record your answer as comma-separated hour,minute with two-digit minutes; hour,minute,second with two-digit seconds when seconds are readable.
6,27
